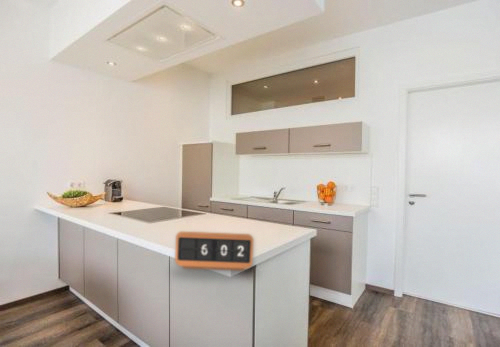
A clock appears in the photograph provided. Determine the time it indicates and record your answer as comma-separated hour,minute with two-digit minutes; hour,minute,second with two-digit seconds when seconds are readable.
6,02
